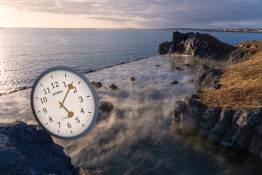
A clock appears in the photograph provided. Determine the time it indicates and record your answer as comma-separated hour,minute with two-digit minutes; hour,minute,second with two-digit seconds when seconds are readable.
5,08
